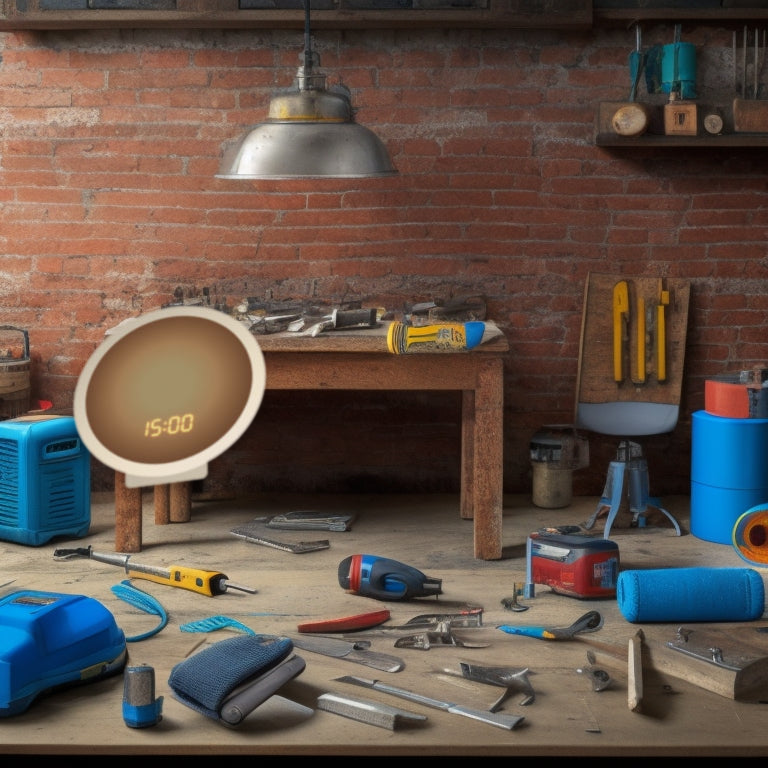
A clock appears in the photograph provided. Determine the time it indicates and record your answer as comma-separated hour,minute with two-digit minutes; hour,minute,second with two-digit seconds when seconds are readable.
15,00
